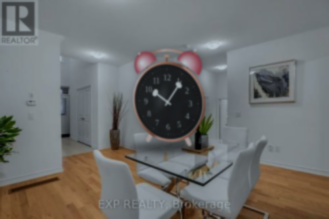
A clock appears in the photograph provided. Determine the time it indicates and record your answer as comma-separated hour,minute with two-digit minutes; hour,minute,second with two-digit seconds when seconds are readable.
10,06
